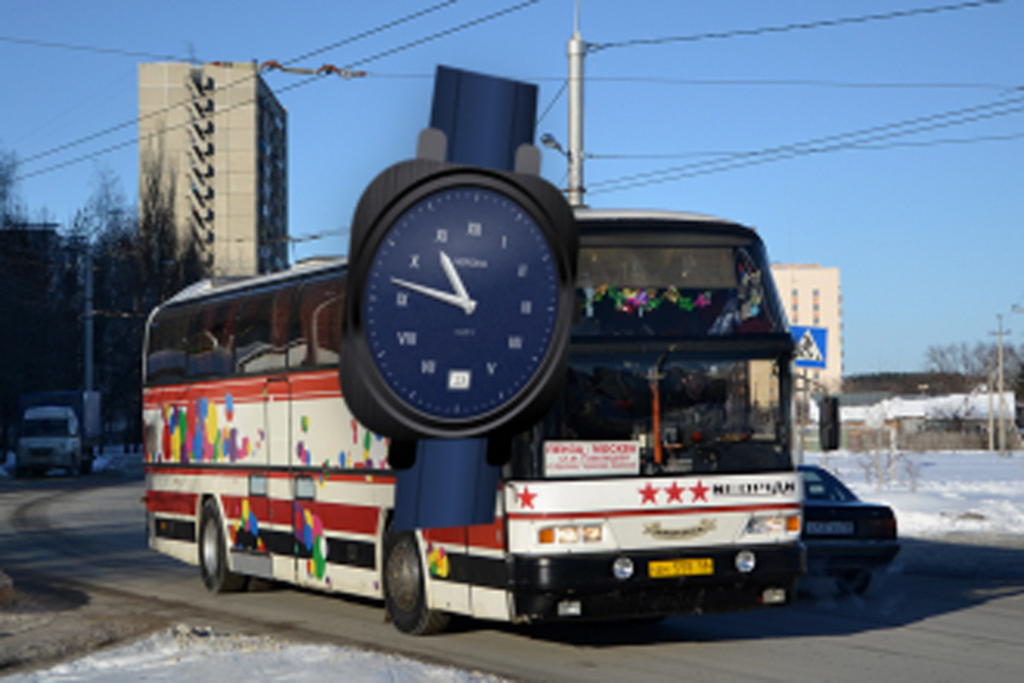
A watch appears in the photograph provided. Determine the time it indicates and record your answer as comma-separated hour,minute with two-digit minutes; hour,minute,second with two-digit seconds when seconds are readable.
10,47
